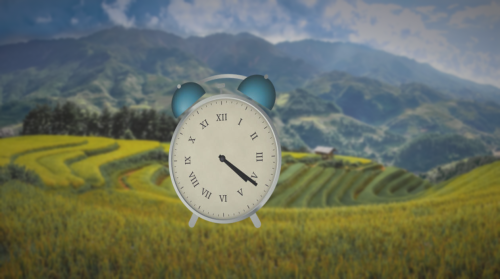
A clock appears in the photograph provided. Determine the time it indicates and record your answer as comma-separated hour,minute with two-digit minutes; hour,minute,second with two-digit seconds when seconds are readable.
4,21
